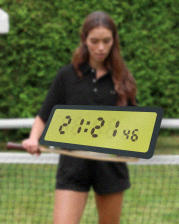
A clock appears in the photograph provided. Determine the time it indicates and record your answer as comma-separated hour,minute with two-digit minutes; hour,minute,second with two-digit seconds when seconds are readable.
21,21,46
